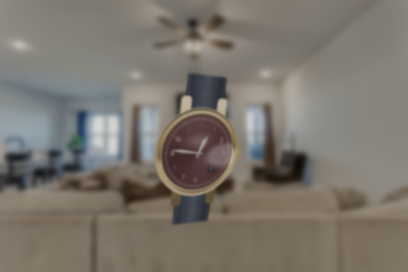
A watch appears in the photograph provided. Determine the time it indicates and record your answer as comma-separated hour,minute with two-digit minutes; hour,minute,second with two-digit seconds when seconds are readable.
12,46
